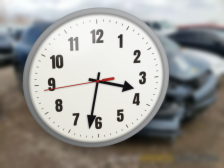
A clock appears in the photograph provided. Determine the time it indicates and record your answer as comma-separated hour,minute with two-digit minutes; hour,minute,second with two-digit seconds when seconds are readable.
3,31,44
